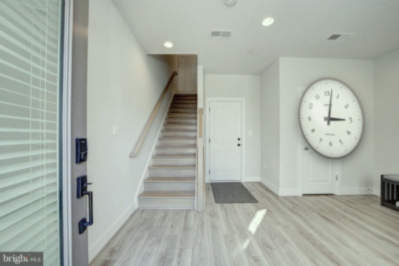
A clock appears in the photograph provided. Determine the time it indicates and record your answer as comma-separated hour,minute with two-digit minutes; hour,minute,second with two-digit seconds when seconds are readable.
3,02
